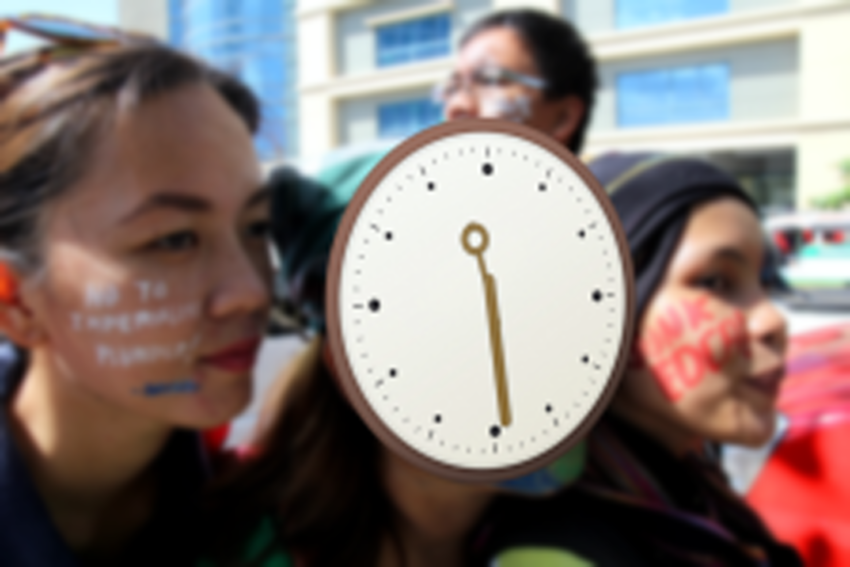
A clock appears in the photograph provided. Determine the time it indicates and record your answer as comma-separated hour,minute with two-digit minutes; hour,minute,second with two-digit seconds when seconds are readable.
11,29
